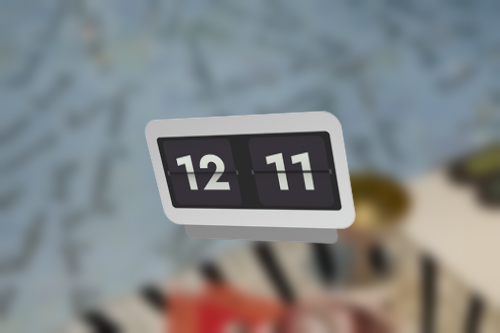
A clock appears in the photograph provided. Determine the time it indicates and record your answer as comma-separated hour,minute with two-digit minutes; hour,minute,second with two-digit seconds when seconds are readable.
12,11
